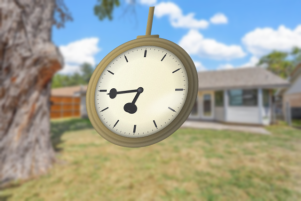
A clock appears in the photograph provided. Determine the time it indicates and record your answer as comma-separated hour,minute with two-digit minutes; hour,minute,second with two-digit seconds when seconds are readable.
6,44
